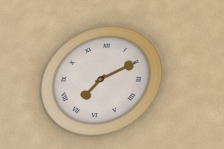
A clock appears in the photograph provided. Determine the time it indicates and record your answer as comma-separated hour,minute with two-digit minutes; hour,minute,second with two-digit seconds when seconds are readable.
7,10
